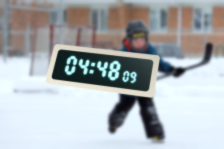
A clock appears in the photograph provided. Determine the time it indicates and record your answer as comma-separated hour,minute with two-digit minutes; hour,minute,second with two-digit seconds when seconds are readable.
4,48,09
